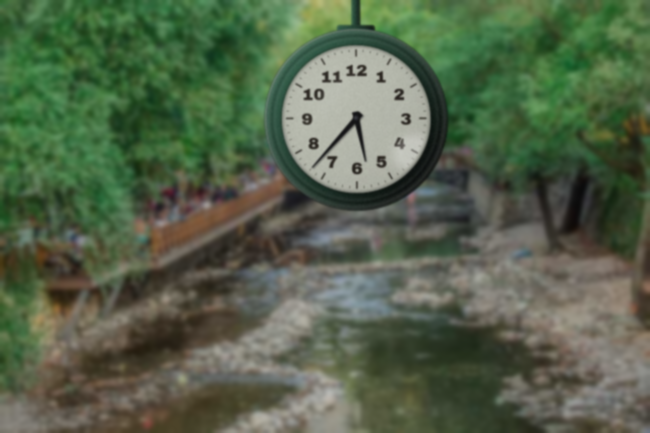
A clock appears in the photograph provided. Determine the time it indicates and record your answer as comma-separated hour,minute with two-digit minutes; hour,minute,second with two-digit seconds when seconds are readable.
5,37
